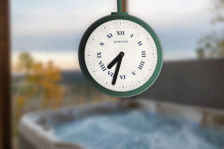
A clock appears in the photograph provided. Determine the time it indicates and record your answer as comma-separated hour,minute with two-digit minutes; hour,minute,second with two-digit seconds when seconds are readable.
7,33
